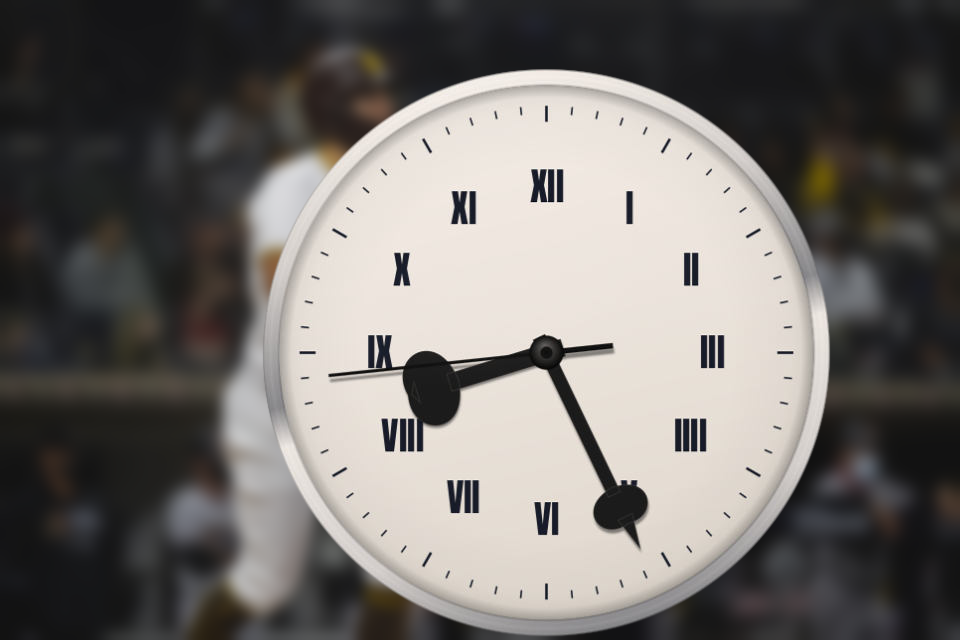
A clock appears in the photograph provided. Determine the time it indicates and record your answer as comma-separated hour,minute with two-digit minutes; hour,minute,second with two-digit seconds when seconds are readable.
8,25,44
